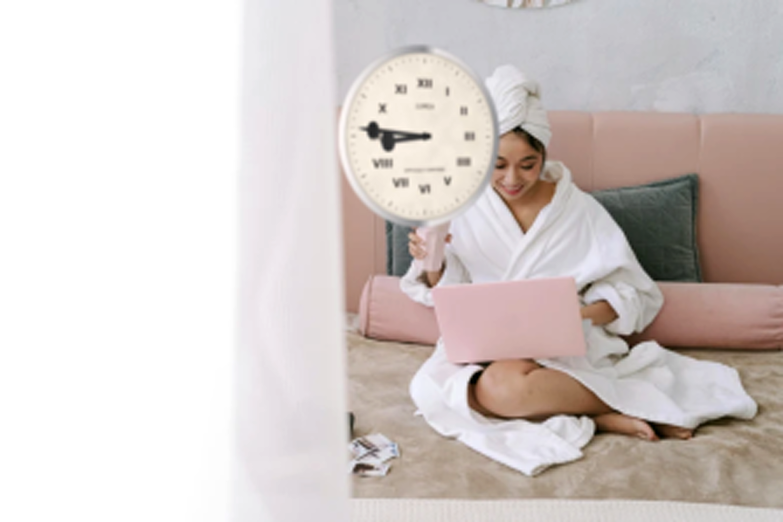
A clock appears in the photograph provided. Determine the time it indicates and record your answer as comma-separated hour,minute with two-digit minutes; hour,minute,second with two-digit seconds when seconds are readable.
8,46
